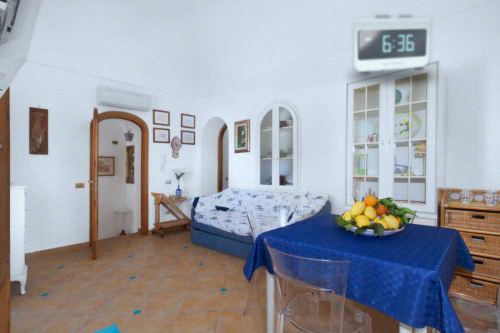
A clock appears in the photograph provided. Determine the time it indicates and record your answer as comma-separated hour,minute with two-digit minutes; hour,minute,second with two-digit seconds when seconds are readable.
6,36
